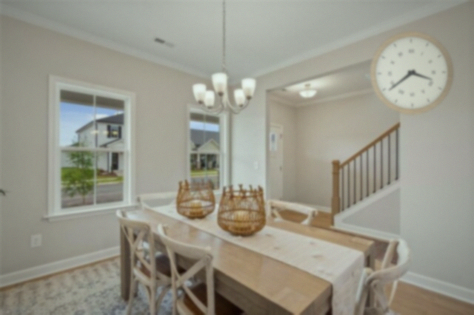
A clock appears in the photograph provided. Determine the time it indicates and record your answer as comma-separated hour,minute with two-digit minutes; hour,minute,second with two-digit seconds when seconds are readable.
3,39
